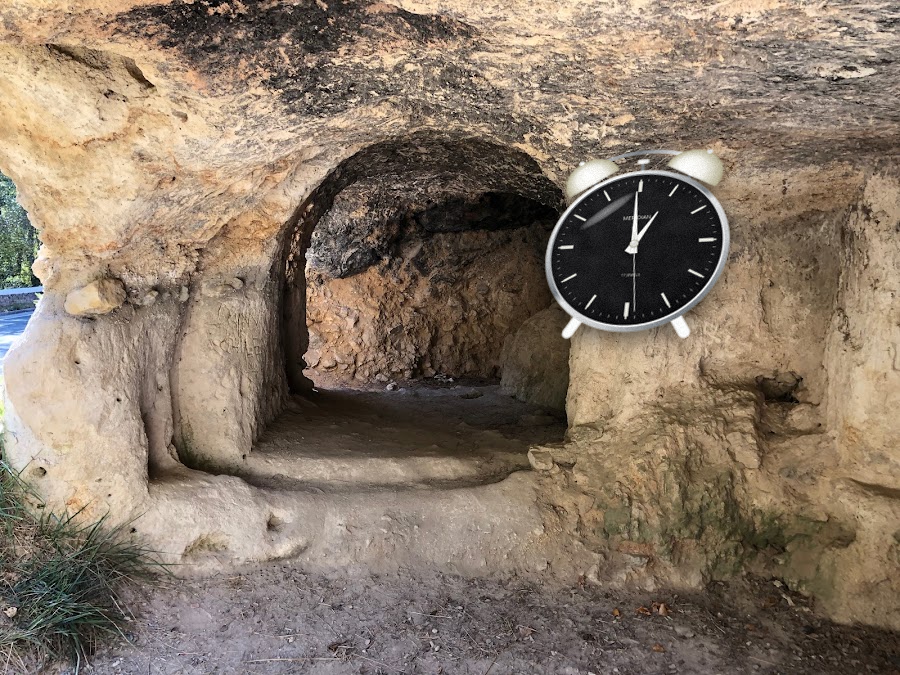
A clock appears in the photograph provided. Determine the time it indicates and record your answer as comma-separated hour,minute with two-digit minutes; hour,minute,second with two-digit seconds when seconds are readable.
12,59,29
